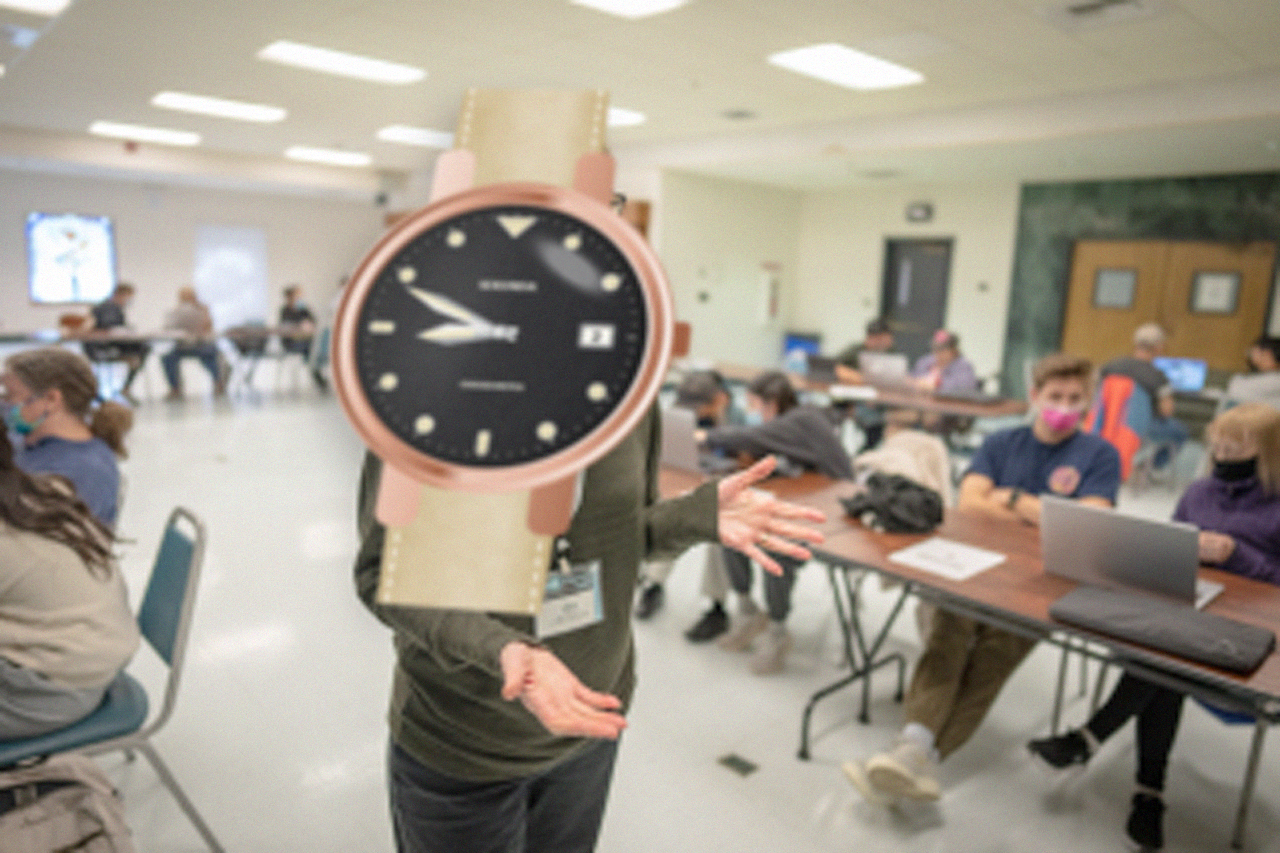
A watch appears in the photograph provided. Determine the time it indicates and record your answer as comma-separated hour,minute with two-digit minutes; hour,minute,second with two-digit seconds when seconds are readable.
8,49
